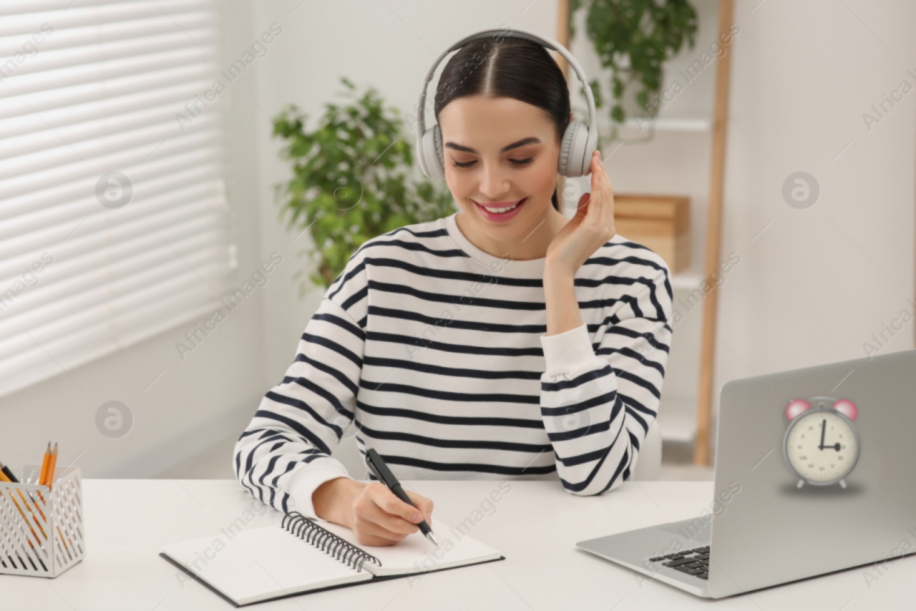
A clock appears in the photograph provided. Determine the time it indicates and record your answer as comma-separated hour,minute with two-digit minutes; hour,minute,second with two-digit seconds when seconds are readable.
3,01
